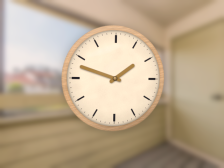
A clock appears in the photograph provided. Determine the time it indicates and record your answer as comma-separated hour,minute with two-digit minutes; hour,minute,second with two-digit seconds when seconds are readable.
1,48
